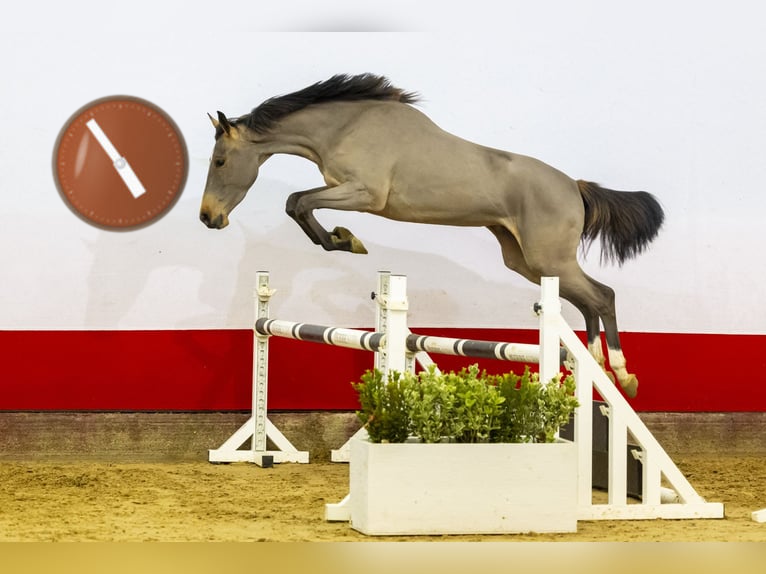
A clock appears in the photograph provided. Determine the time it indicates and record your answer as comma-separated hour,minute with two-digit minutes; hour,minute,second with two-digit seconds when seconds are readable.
4,54
